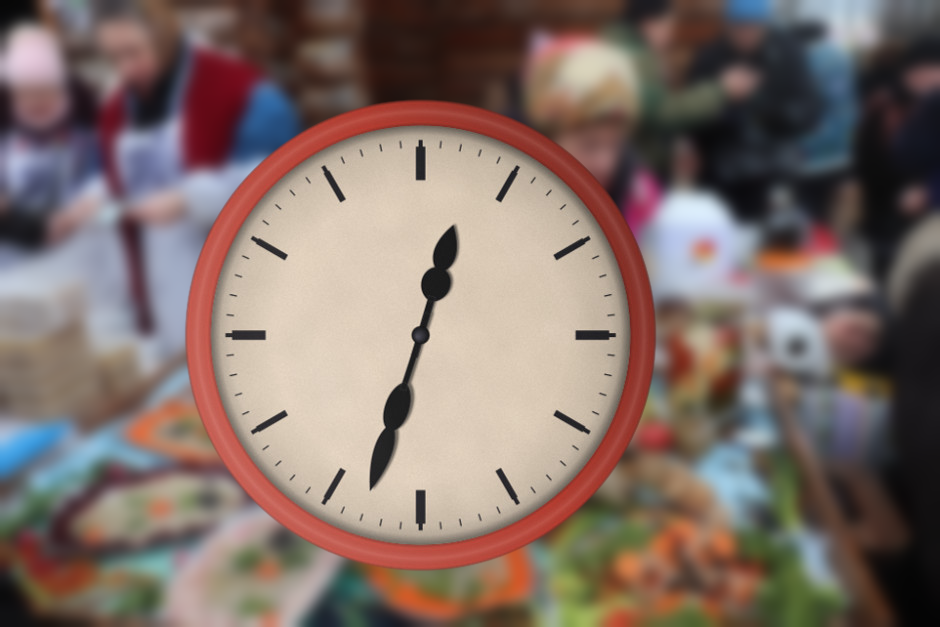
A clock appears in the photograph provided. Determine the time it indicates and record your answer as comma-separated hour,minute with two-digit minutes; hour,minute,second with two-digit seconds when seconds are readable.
12,33
